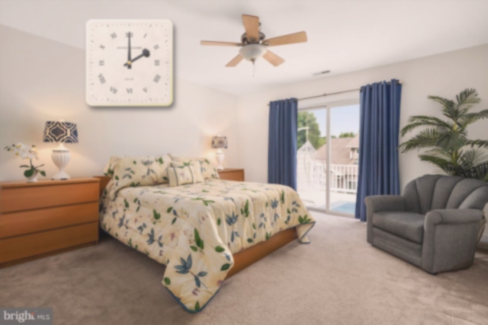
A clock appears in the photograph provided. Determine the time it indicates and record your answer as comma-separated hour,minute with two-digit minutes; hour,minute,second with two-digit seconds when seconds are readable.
2,00
